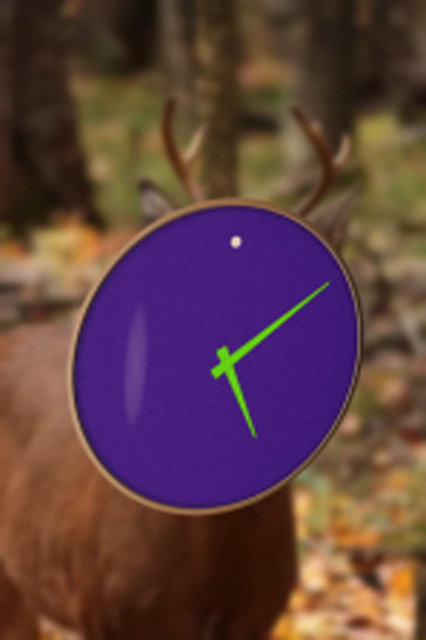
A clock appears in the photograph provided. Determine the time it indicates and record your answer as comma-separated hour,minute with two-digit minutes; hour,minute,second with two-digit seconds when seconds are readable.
5,09
